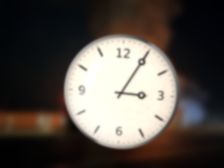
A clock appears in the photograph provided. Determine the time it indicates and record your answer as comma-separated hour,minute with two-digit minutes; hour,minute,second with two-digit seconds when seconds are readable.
3,05
